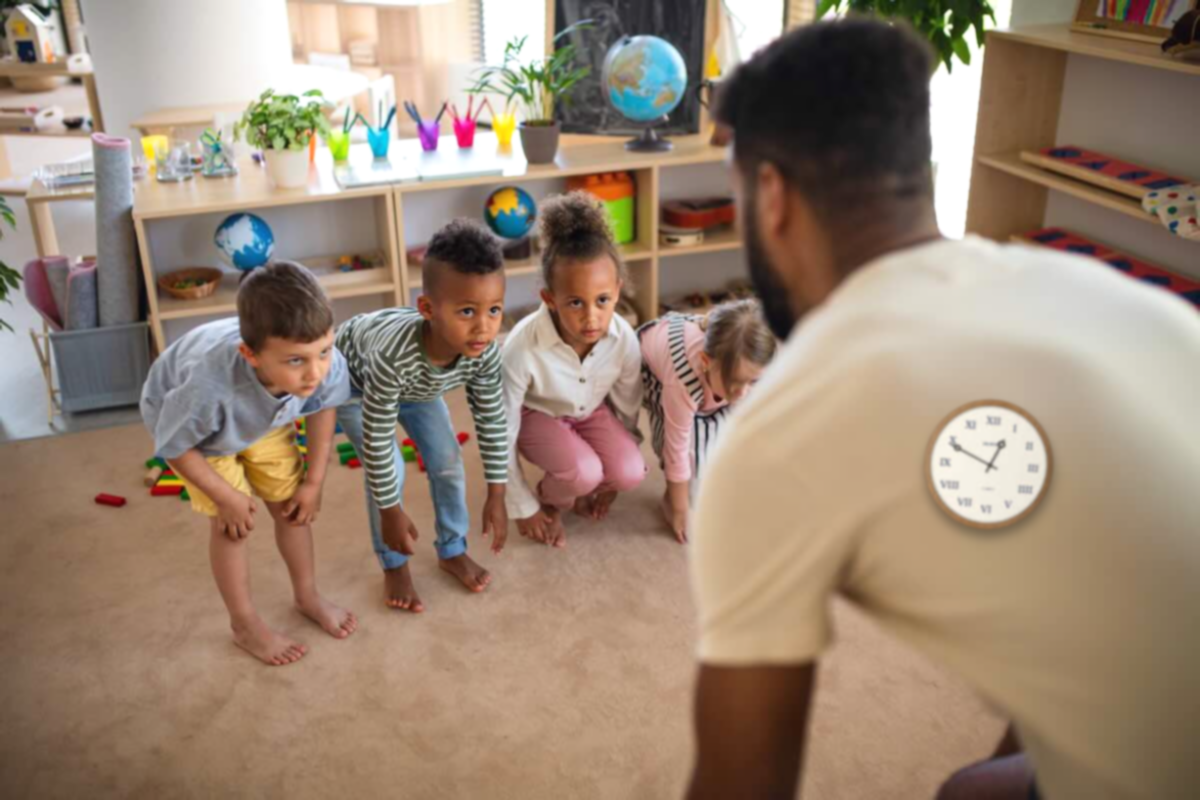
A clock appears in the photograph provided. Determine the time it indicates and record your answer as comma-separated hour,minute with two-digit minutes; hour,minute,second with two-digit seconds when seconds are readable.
12,49
